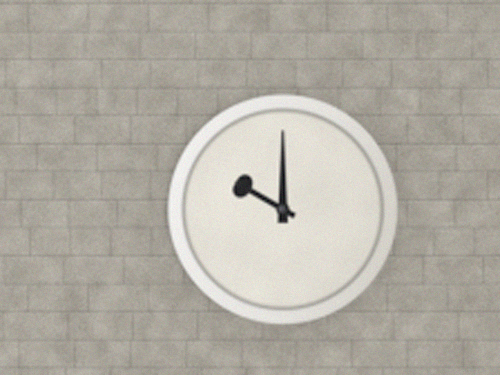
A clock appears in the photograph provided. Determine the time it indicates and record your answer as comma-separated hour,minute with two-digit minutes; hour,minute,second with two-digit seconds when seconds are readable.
10,00
